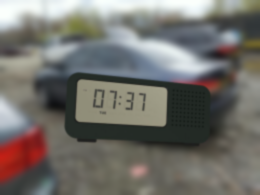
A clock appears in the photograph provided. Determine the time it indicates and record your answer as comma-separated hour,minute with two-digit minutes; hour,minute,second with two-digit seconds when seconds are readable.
7,37
